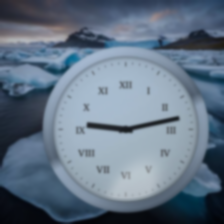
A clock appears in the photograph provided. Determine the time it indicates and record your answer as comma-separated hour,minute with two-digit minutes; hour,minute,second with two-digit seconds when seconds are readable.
9,13
